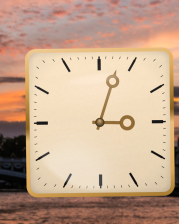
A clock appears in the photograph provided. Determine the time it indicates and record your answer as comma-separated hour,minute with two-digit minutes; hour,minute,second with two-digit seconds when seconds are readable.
3,03
